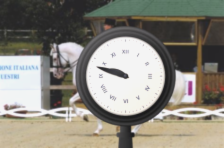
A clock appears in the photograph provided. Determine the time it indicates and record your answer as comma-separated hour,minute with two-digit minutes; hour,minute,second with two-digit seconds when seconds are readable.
9,48
